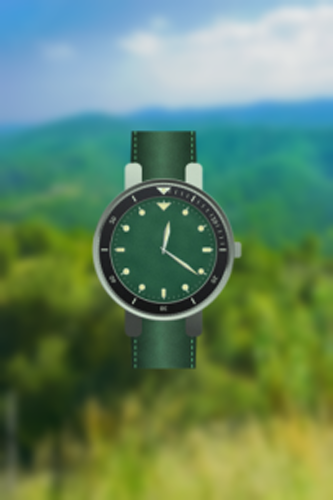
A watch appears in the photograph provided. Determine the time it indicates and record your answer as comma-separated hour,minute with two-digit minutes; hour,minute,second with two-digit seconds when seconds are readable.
12,21
